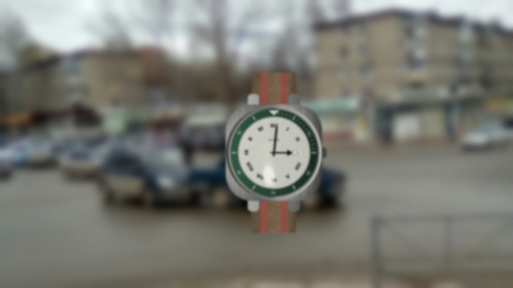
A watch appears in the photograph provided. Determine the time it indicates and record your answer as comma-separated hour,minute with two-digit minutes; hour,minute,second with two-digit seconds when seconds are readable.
3,01
